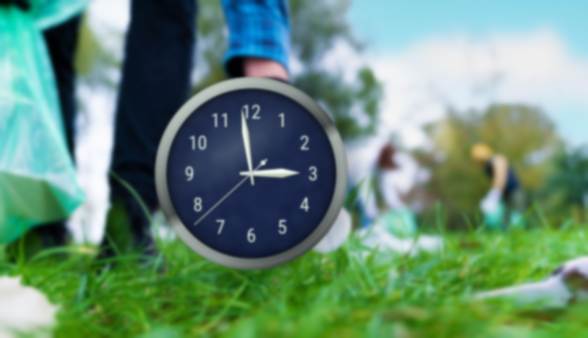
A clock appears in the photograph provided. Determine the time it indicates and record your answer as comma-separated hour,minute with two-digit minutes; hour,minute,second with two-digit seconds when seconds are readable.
2,58,38
